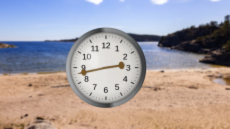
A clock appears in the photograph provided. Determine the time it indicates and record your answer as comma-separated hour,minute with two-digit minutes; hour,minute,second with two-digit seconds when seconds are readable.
2,43
